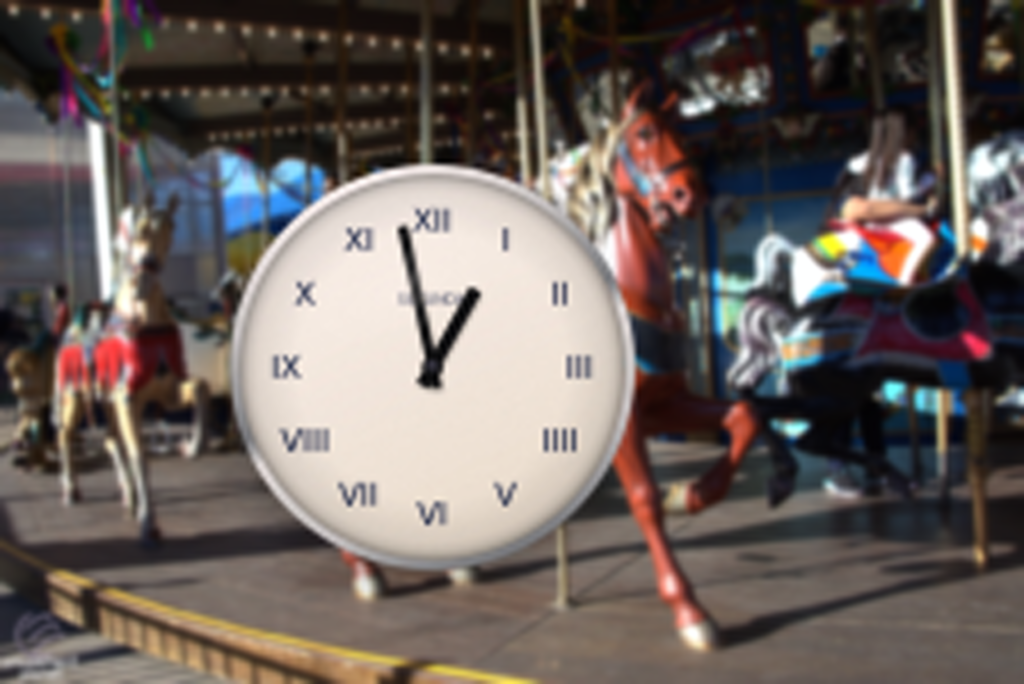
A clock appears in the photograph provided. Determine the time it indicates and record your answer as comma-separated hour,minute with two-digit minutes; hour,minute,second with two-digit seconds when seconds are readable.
12,58
